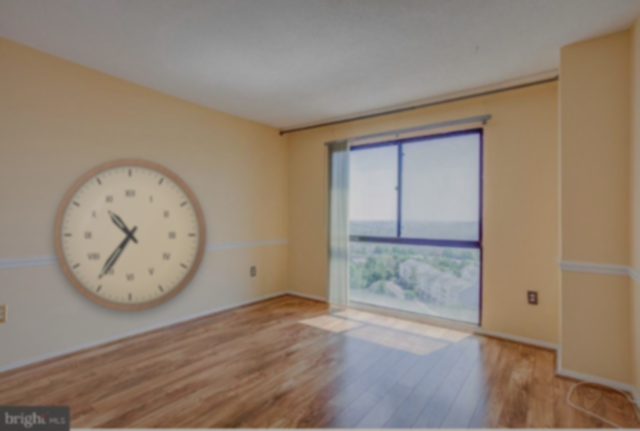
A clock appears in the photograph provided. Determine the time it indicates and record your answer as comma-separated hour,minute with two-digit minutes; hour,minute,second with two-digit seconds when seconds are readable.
10,36
